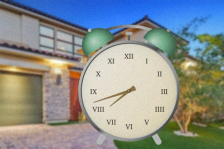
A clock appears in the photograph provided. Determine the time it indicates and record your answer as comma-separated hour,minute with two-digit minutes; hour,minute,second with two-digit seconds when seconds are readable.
7,42
